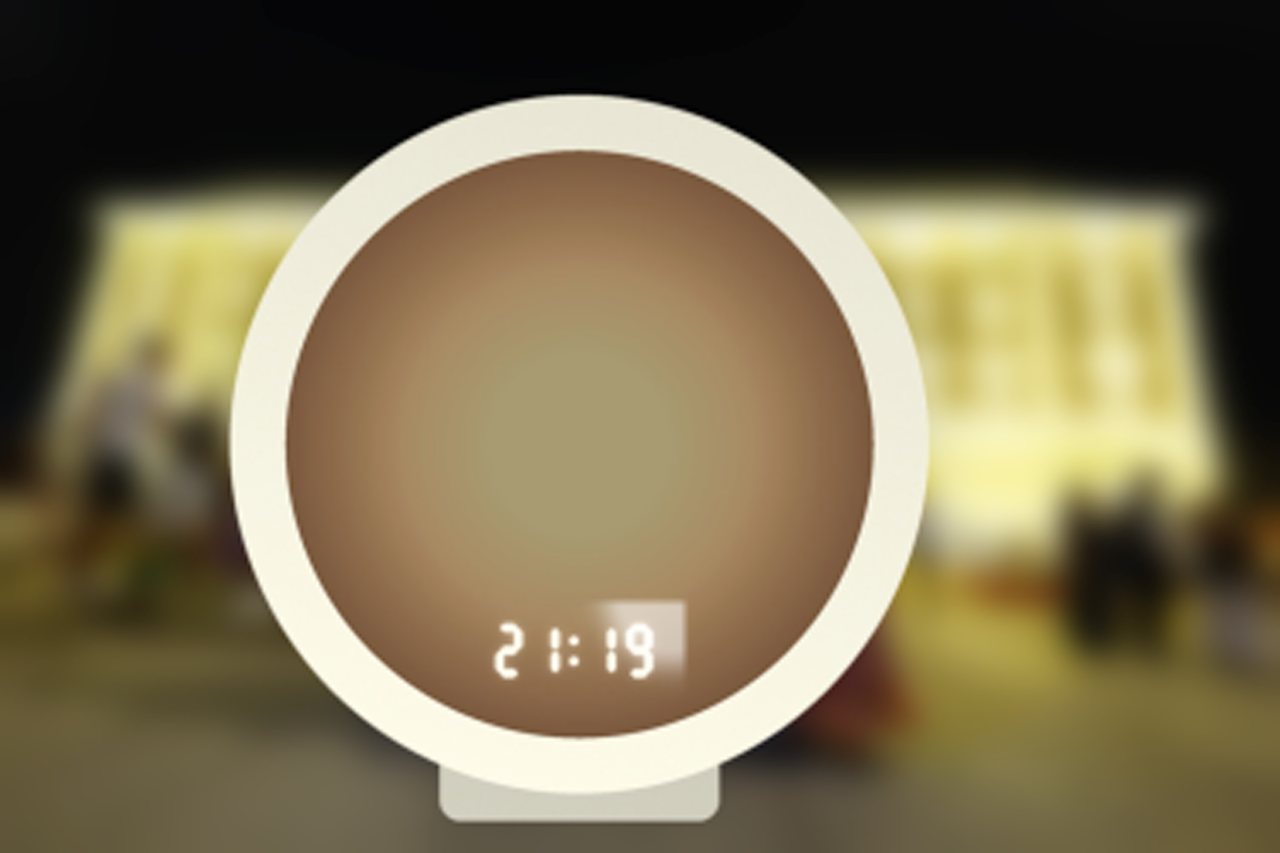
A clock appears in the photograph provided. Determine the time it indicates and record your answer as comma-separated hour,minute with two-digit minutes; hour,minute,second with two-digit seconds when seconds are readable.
21,19
